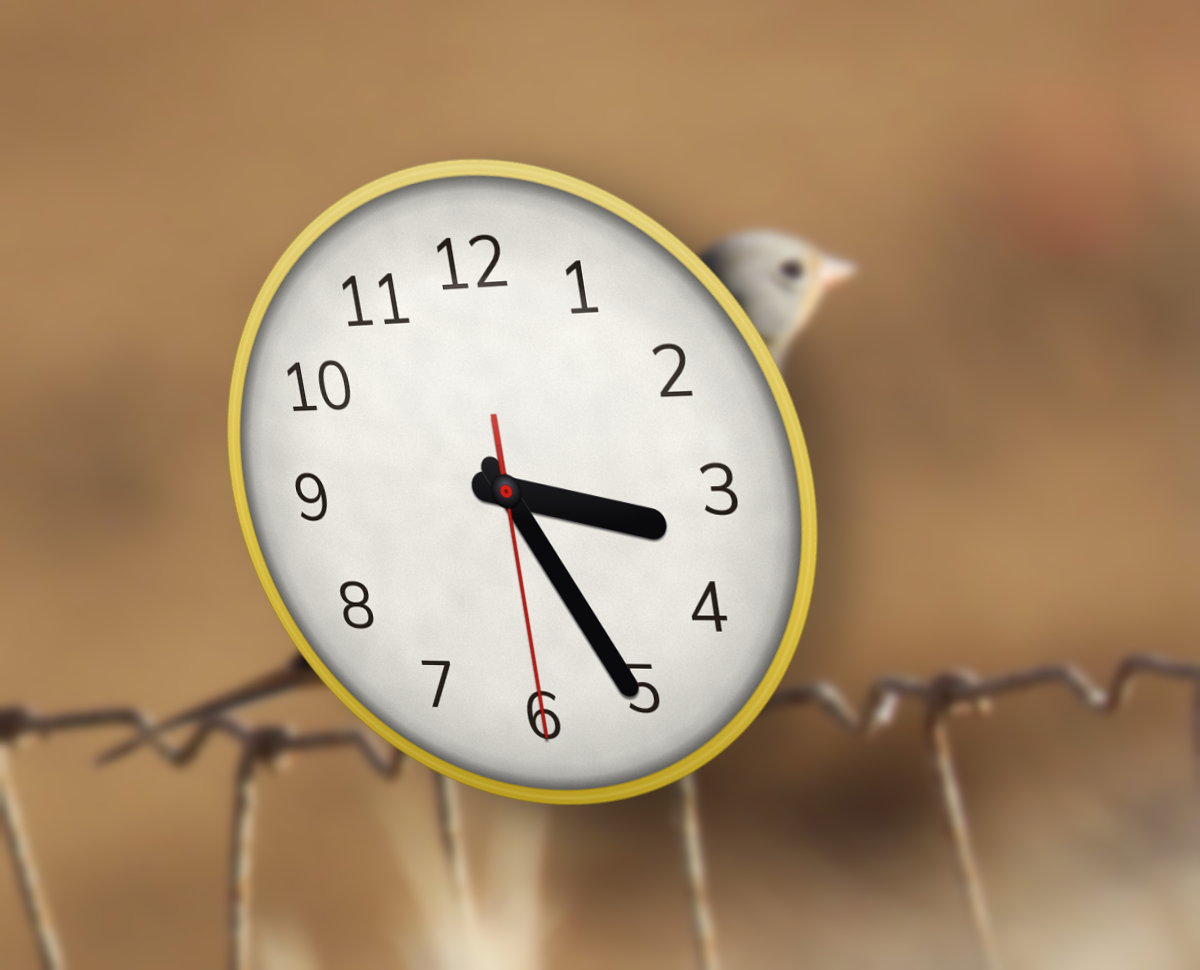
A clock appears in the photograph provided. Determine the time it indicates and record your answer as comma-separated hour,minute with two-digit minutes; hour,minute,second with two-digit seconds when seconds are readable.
3,25,30
